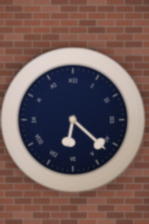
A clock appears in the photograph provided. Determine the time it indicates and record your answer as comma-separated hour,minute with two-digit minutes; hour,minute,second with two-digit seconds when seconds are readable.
6,22
